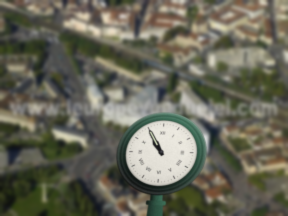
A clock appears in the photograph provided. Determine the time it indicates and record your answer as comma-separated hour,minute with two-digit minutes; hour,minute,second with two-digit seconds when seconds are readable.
10,55
